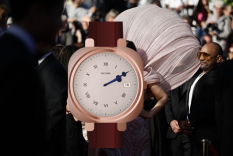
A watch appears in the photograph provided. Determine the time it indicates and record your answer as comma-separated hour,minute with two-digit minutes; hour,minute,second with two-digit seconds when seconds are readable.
2,10
